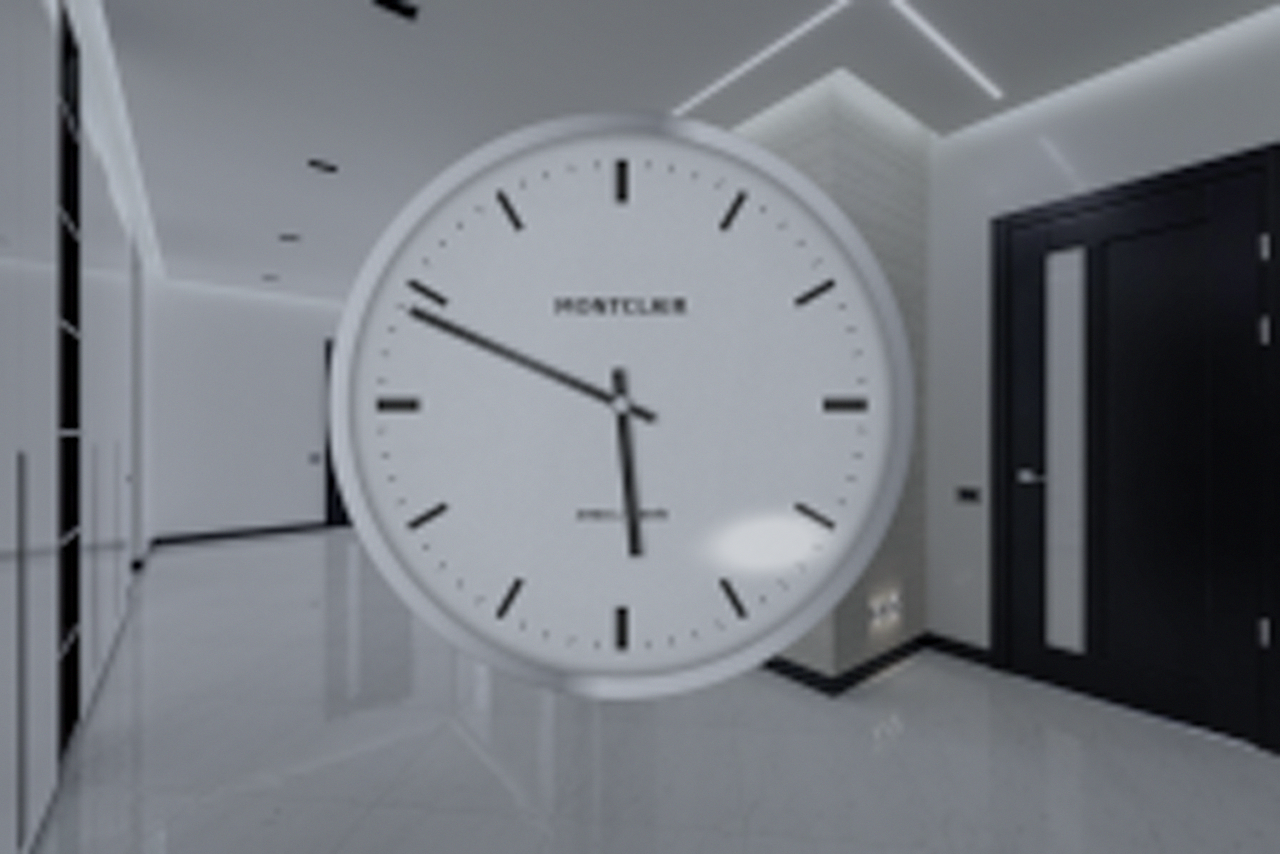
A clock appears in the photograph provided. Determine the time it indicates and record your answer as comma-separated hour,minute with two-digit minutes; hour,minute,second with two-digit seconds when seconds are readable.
5,49
